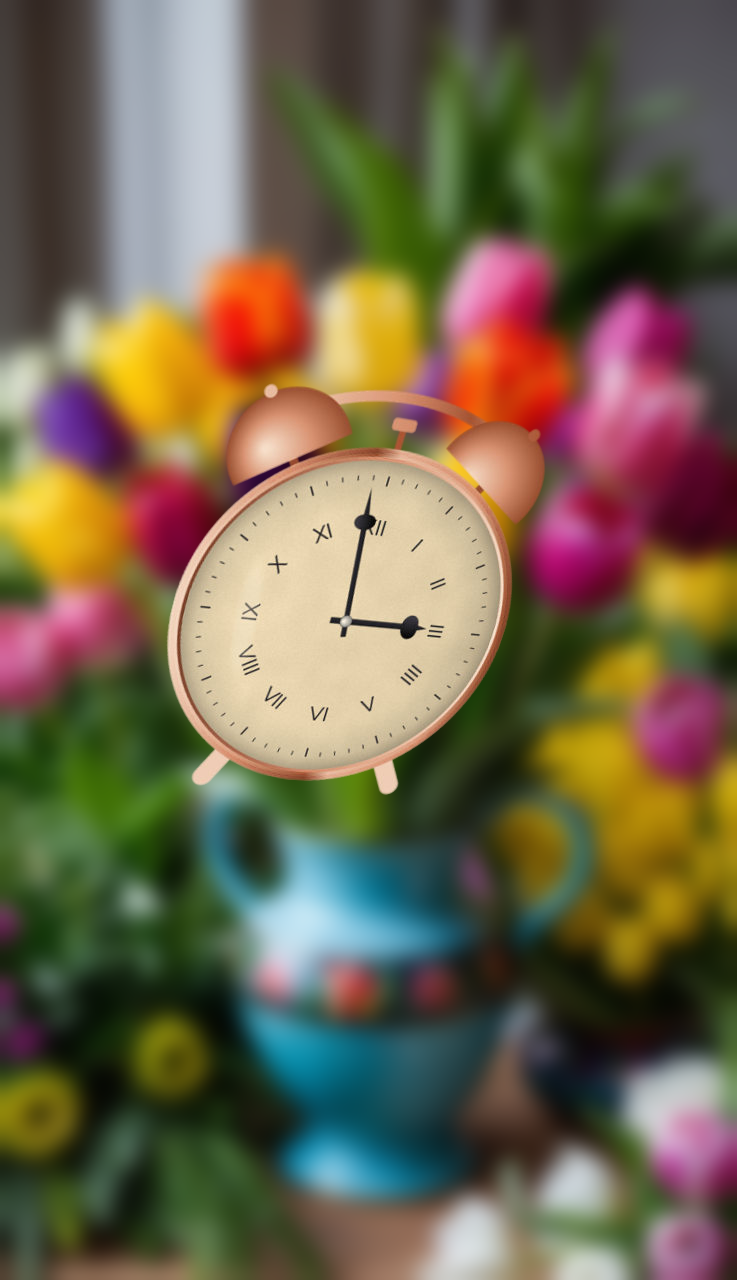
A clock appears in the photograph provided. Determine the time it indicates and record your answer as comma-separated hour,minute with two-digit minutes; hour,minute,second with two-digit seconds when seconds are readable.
2,59
